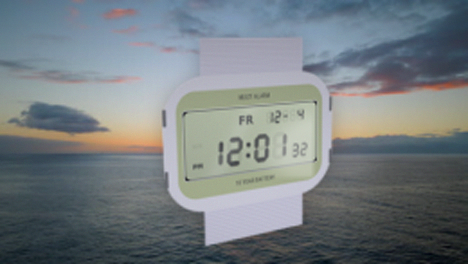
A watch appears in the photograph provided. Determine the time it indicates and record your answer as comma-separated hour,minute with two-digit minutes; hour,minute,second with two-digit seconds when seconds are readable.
12,01,32
